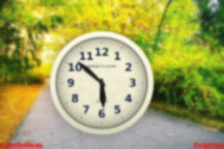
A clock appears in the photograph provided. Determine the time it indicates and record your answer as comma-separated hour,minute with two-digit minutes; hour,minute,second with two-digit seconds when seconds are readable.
5,52
